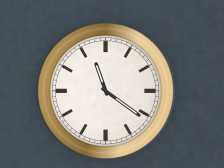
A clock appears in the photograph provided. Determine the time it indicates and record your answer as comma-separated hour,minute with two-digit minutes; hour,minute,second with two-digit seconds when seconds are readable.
11,21
